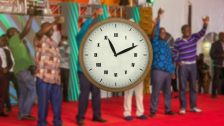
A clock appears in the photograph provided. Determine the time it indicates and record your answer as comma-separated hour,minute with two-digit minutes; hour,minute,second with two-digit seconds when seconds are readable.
11,11
